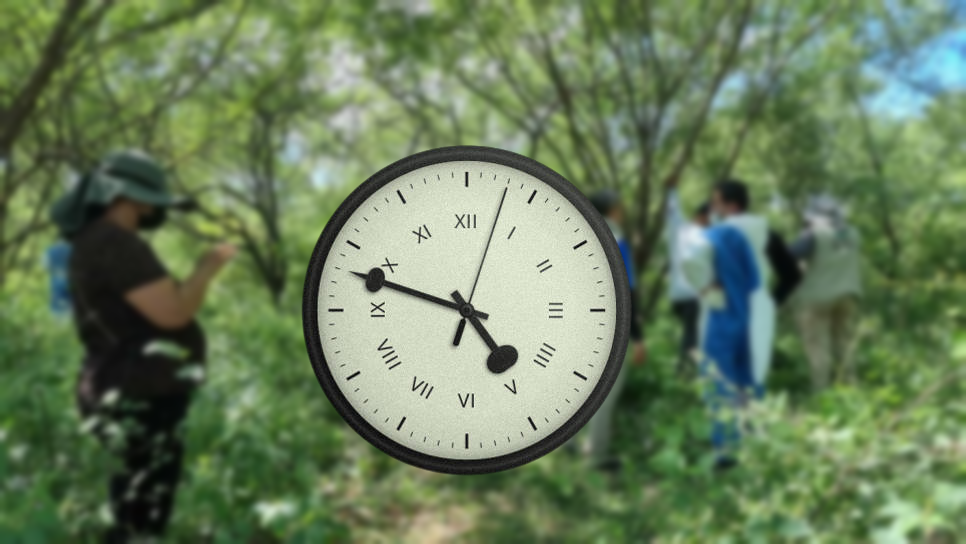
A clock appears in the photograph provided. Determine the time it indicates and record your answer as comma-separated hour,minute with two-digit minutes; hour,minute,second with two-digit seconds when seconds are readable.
4,48,03
